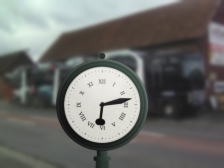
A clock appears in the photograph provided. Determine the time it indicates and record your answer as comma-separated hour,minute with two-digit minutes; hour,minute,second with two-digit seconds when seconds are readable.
6,13
